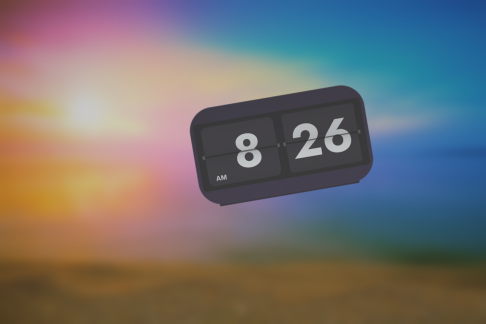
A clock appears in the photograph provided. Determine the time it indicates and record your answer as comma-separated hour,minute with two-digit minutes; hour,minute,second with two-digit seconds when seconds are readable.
8,26
